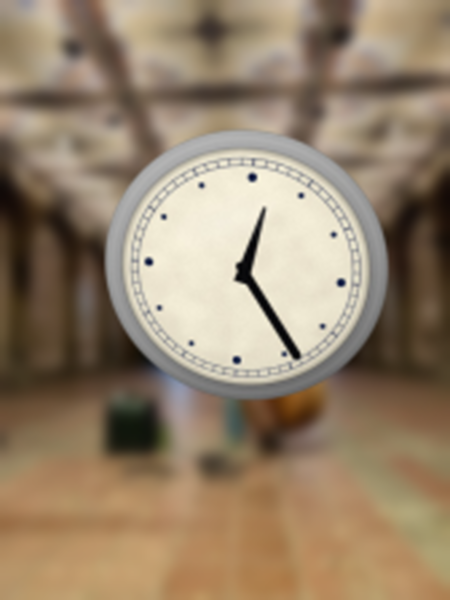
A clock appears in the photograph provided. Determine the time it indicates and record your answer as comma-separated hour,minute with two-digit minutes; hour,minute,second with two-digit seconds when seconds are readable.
12,24
